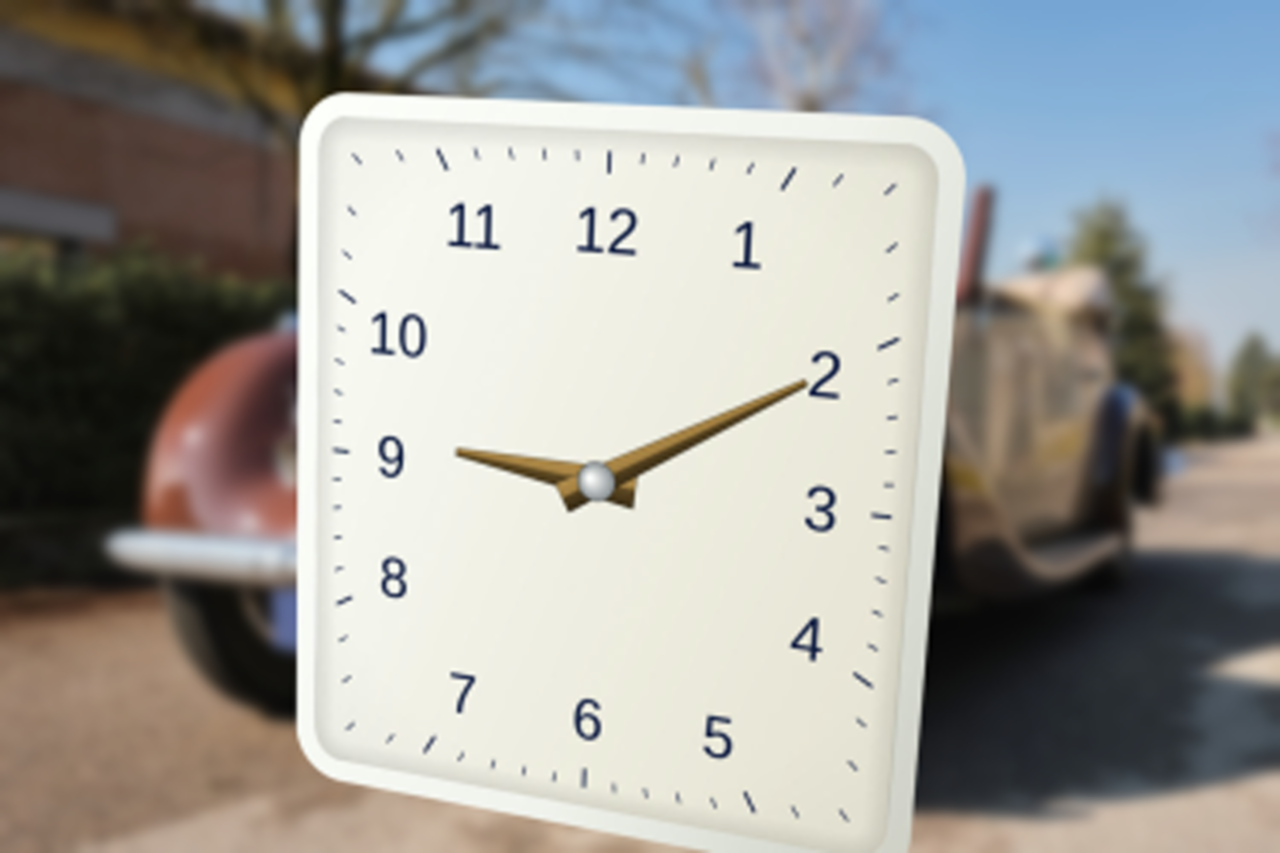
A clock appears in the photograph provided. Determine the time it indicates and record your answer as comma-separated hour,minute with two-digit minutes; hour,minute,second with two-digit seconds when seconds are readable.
9,10
